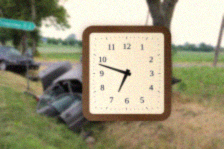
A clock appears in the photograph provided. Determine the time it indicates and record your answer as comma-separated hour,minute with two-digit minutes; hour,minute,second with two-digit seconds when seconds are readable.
6,48
